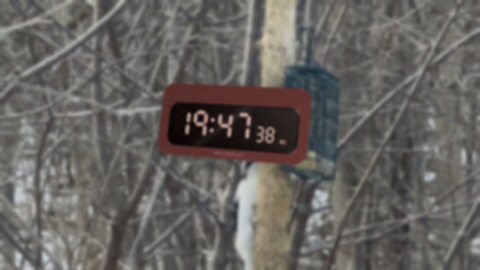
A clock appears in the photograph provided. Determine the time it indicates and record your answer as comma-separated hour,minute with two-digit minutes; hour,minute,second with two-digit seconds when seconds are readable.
19,47,38
